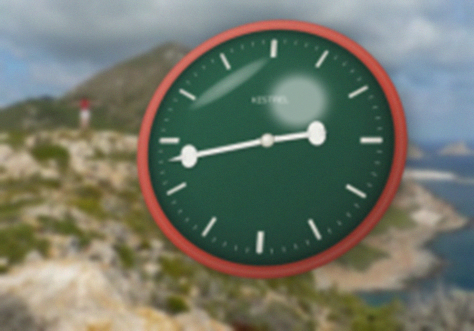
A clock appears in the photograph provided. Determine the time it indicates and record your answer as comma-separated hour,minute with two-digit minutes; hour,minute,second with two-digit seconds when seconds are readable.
2,43
